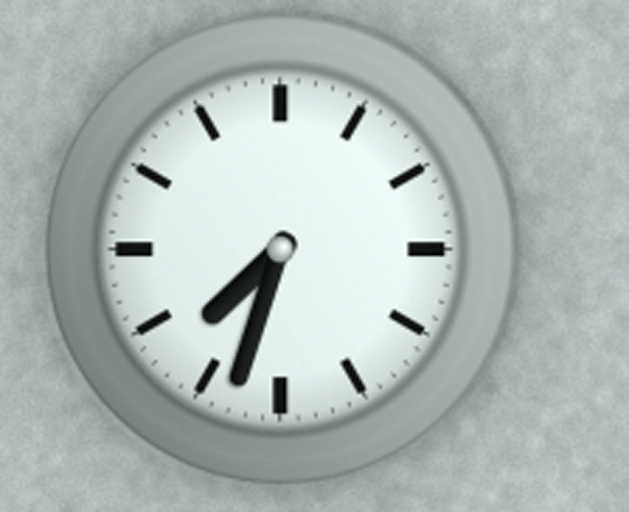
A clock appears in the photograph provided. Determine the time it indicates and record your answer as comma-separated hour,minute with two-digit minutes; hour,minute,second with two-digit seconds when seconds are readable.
7,33
